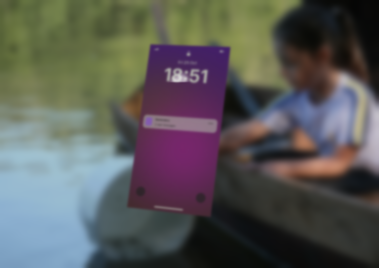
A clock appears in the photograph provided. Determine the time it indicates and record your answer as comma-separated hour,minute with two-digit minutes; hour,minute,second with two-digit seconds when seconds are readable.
18,51
